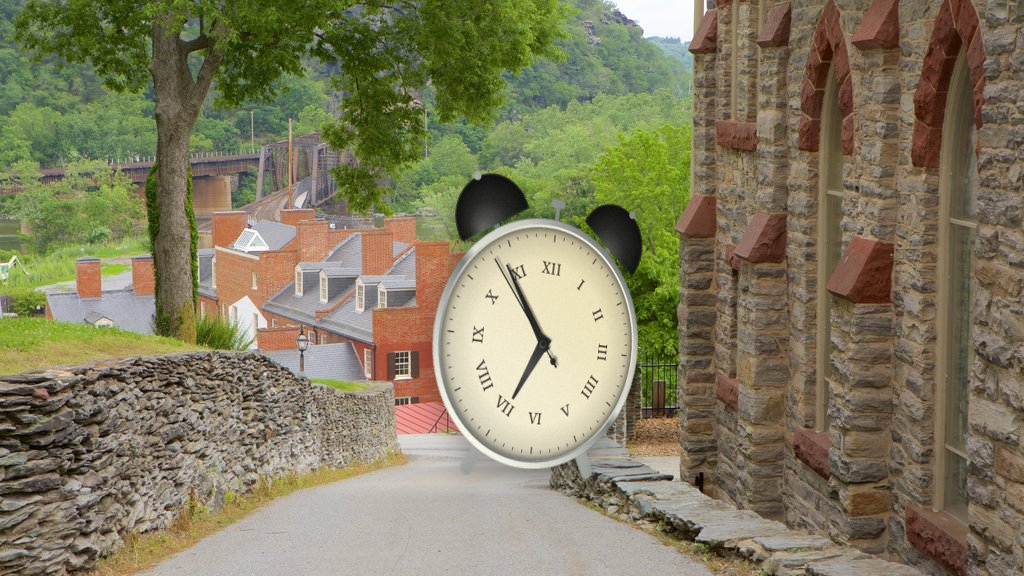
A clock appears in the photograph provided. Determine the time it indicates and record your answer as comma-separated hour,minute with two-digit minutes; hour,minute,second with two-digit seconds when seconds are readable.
6,53,53
